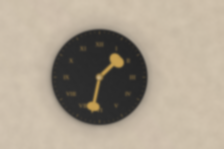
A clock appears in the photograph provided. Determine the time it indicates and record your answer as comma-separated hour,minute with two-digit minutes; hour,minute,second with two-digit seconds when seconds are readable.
1,32
